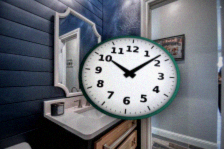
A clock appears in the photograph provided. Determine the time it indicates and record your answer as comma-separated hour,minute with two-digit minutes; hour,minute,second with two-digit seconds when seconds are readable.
10,08
